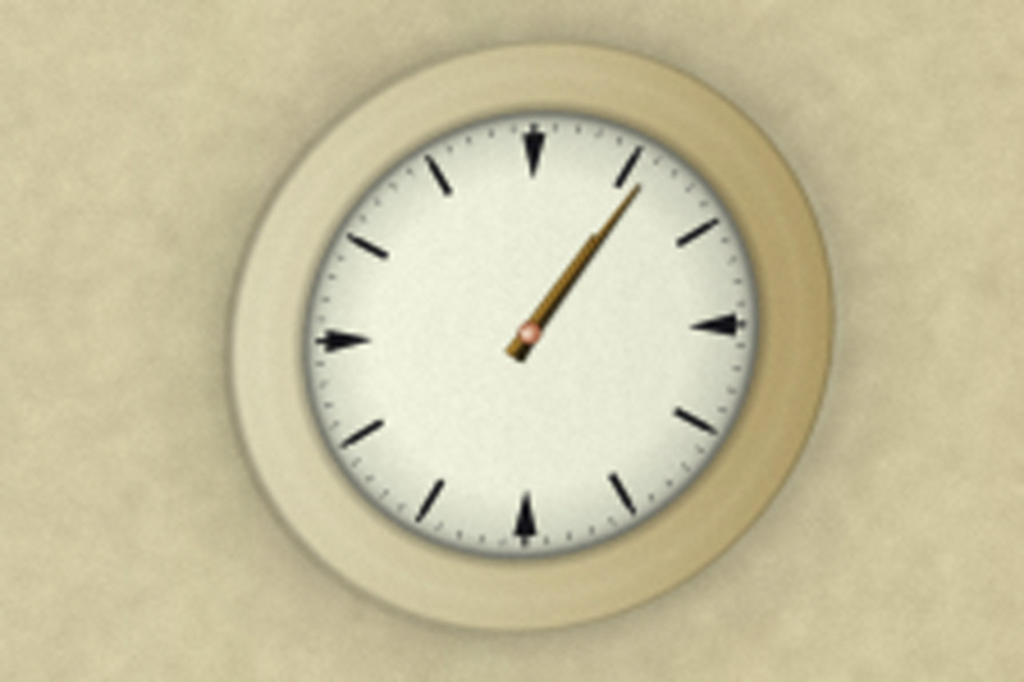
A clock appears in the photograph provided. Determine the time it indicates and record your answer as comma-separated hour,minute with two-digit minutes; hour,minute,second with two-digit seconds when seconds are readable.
1,06
